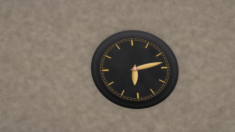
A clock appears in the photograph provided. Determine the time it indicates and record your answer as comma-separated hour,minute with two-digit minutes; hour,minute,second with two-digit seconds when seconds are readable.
6,13
